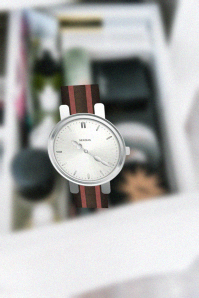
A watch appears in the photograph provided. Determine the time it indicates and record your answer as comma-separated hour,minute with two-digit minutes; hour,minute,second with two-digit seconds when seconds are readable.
10,21
